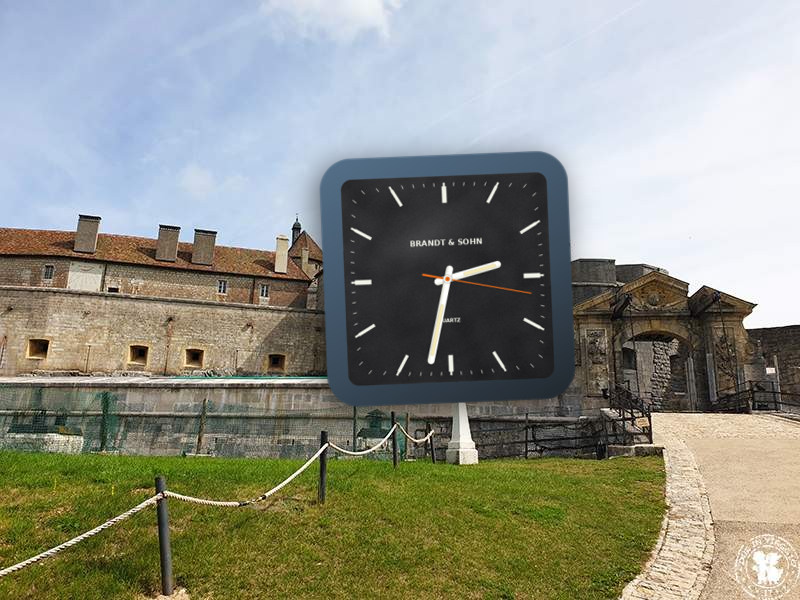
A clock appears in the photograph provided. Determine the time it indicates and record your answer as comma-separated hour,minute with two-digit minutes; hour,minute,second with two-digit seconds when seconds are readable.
2,32,17
